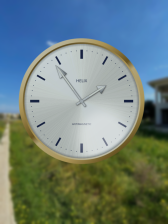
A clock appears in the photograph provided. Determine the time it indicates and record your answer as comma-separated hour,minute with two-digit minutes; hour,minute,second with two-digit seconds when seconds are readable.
1,54
